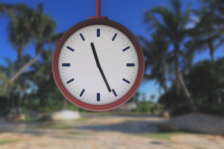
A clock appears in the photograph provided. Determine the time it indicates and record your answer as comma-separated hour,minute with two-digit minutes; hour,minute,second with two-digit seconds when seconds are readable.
11,26
